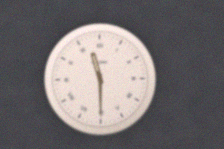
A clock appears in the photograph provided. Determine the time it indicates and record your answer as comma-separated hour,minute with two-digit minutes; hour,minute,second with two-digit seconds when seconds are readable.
11,30
